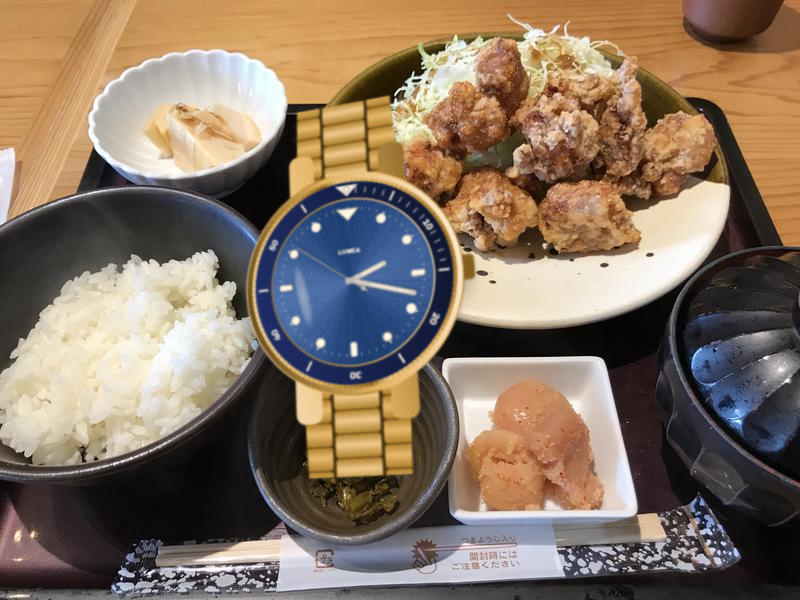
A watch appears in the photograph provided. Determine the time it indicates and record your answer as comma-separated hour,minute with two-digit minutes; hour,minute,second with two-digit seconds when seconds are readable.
2,17,51
